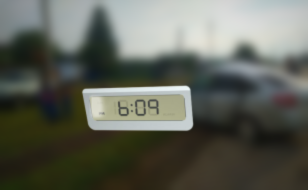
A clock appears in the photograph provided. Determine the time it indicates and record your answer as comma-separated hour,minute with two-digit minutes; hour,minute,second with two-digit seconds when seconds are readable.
6,09
